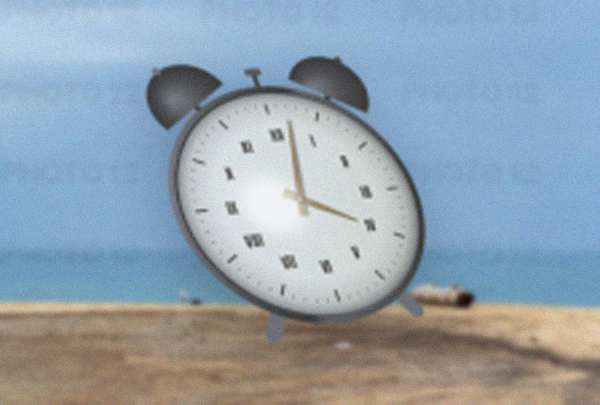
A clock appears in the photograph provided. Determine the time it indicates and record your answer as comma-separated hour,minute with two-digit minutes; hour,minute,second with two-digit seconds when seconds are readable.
4,02
